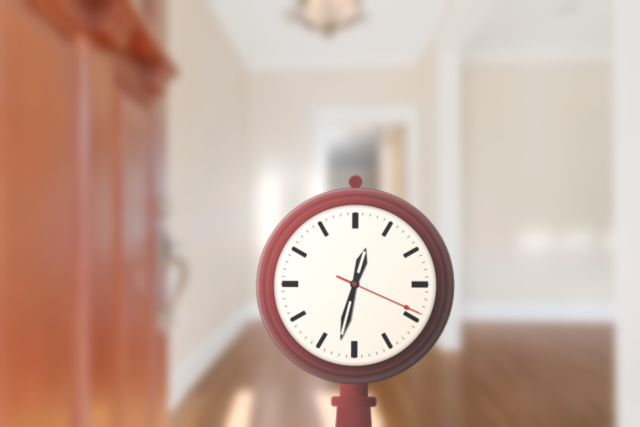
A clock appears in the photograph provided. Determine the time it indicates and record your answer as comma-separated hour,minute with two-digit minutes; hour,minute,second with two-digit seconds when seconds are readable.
12,32,19
